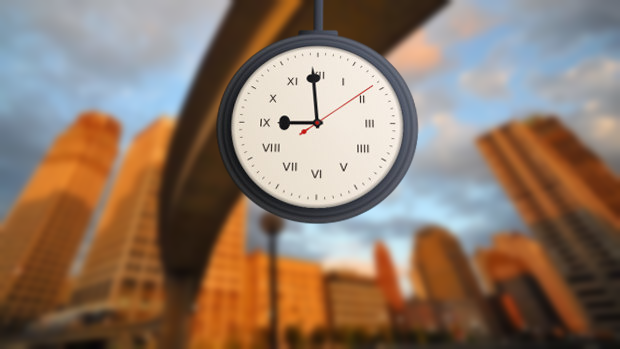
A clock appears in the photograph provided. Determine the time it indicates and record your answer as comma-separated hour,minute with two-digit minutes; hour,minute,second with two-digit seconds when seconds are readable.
8,59,09
